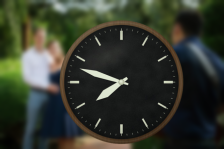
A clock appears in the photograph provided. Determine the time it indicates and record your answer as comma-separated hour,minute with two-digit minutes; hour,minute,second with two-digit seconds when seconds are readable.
7,48
